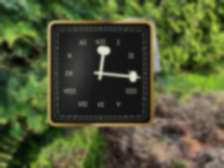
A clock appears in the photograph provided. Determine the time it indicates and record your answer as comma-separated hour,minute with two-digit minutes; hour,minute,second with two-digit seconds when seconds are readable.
12,16
